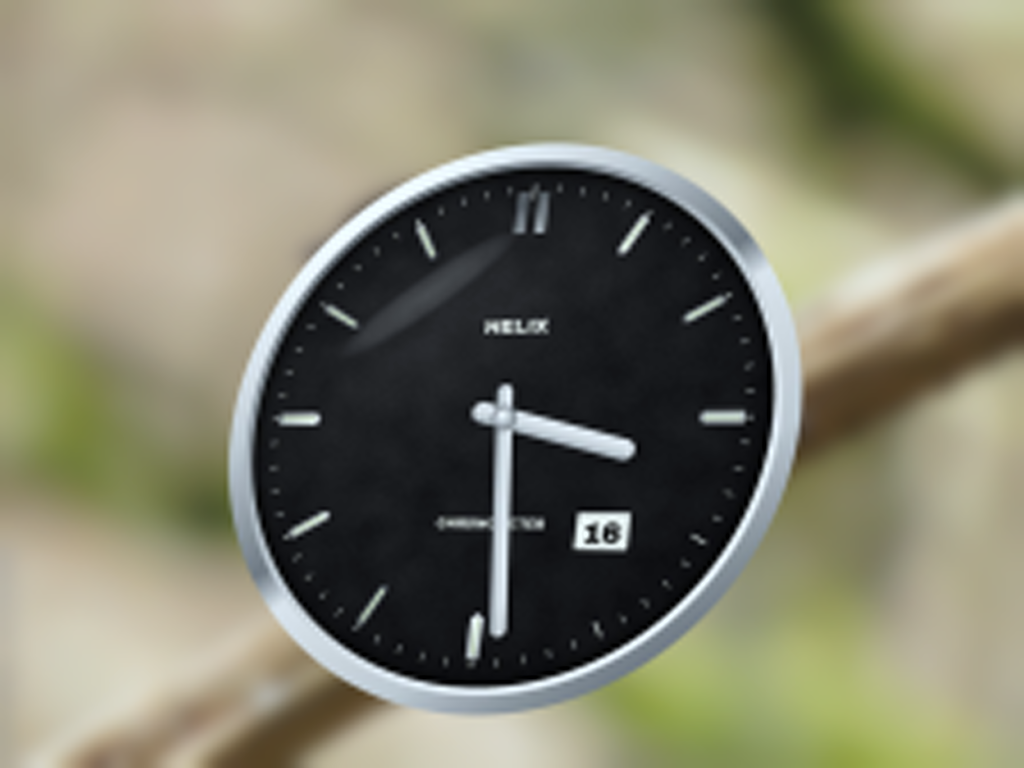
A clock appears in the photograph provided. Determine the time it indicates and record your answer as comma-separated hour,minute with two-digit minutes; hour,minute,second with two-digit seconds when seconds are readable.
3,29
